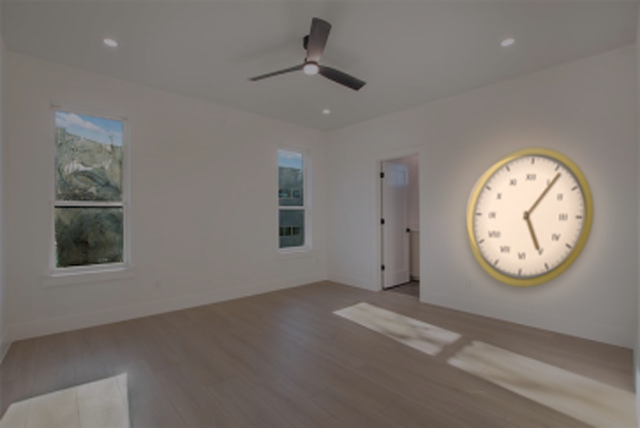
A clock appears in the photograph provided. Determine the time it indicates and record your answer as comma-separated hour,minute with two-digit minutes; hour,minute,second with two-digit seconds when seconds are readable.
5,06
